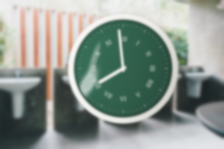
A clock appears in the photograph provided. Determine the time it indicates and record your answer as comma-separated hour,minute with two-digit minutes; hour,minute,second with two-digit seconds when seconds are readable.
7,59
